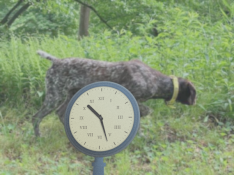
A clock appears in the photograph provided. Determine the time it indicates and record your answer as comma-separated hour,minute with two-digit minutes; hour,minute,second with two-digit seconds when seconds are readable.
10,27
